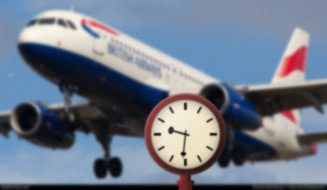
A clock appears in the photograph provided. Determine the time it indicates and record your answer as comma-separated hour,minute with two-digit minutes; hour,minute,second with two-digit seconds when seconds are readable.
9,31
